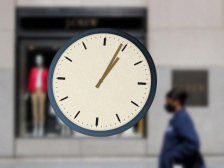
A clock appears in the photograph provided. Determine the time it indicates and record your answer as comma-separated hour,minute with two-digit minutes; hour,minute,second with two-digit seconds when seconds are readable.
1,04
